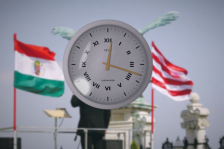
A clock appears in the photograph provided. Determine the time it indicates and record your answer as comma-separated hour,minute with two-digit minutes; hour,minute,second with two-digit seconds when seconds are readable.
12,18
